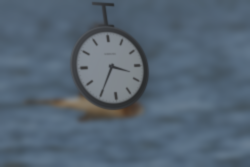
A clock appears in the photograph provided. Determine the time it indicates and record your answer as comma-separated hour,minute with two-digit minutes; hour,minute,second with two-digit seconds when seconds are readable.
3,35
